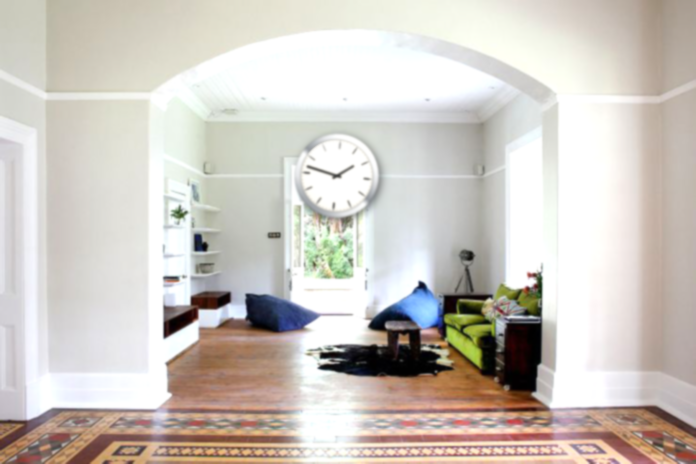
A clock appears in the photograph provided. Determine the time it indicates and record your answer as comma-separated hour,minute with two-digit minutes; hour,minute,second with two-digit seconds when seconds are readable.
1,47
